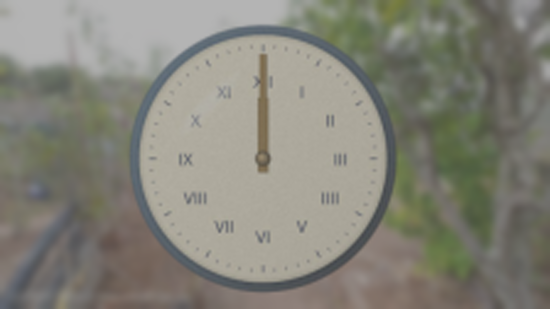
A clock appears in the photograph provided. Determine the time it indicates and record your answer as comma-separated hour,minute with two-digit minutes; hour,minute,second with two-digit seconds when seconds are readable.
12,00
